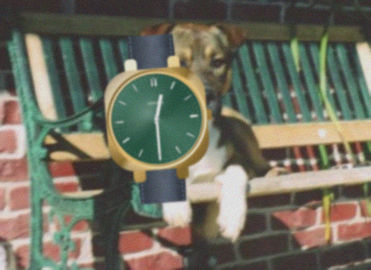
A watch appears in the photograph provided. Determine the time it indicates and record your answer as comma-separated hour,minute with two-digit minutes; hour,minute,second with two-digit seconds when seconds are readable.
12,30
